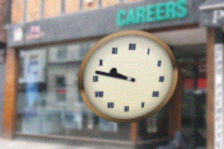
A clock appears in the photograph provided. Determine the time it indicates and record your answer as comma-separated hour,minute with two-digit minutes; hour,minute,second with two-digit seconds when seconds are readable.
9,47
